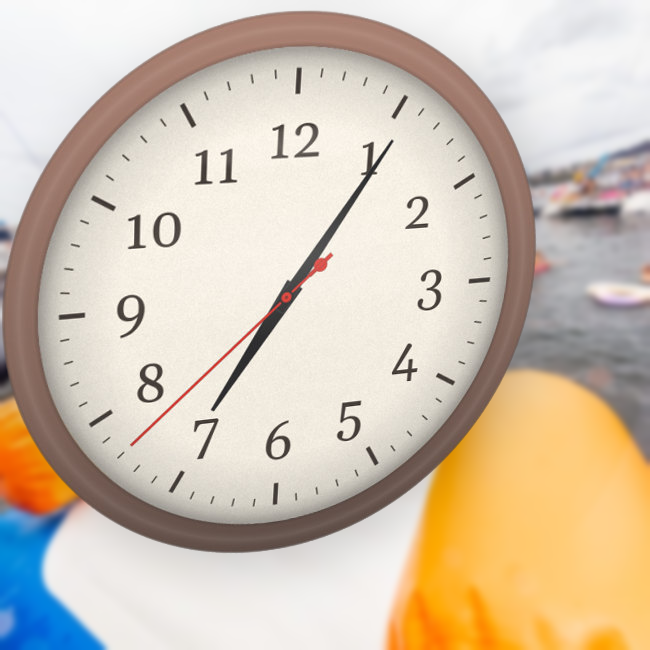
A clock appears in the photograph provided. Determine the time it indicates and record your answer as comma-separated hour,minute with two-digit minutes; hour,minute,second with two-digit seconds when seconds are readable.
7,05,38
